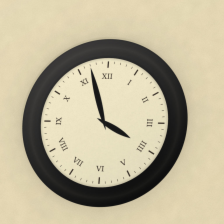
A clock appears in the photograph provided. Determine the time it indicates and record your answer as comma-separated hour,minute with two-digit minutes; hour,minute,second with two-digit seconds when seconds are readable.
3,57
